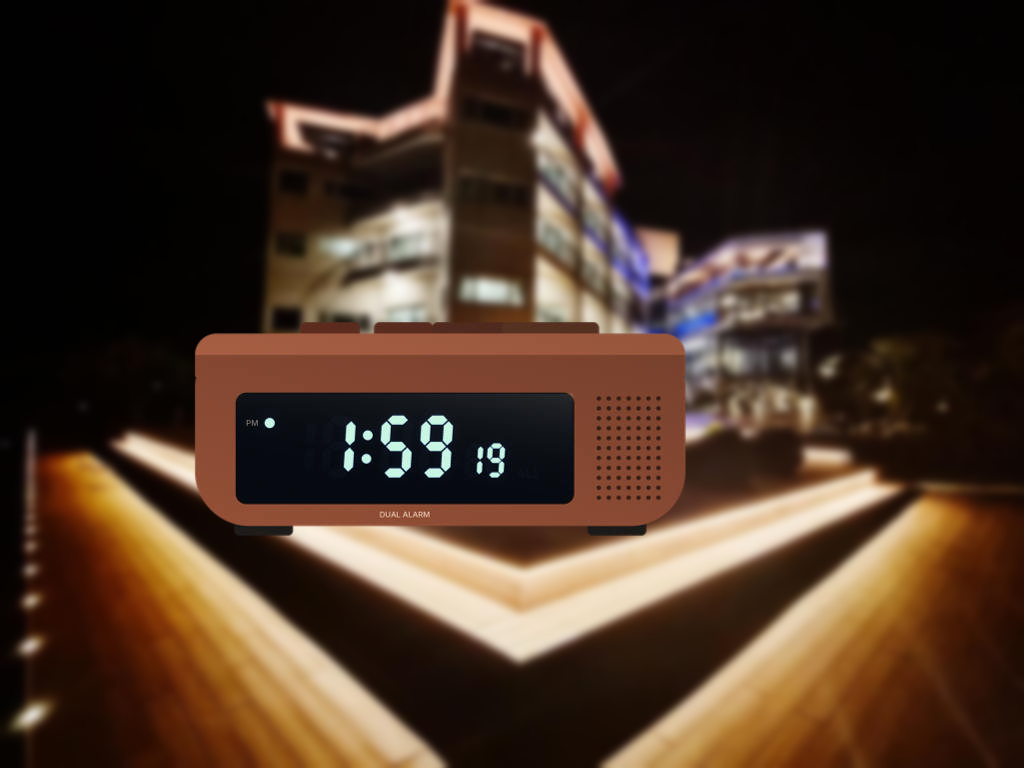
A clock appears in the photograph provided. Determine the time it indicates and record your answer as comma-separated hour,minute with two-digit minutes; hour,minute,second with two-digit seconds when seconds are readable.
1,59,19
